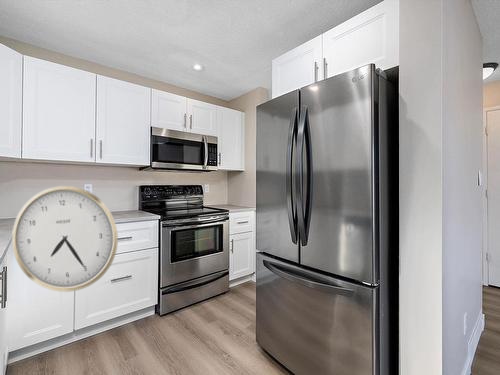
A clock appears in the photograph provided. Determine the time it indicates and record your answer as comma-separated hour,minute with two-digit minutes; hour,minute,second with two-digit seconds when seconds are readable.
7,25
